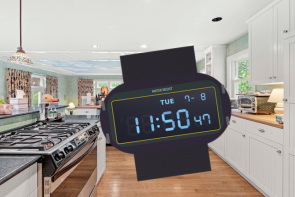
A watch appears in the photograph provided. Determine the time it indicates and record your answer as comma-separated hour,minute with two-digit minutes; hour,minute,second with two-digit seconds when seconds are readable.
11,50,47
